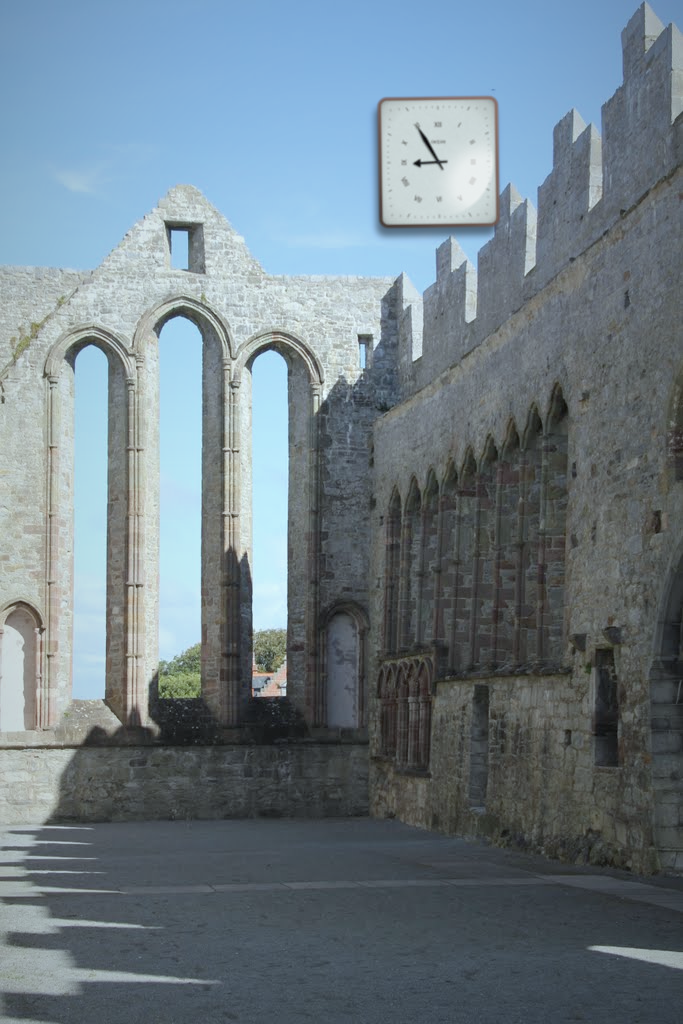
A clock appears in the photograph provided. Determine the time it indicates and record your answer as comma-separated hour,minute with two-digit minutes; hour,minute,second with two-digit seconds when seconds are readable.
8,55
